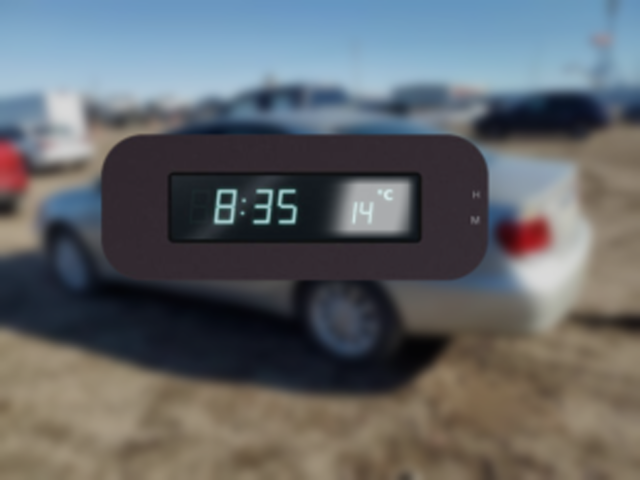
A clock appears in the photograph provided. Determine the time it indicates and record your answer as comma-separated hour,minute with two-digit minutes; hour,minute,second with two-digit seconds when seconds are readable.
8,35
